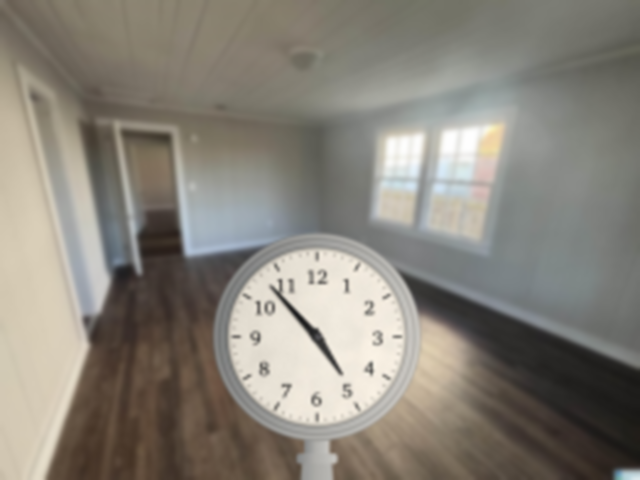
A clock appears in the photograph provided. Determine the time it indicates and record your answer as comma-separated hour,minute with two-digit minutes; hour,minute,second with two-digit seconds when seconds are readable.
4,53
